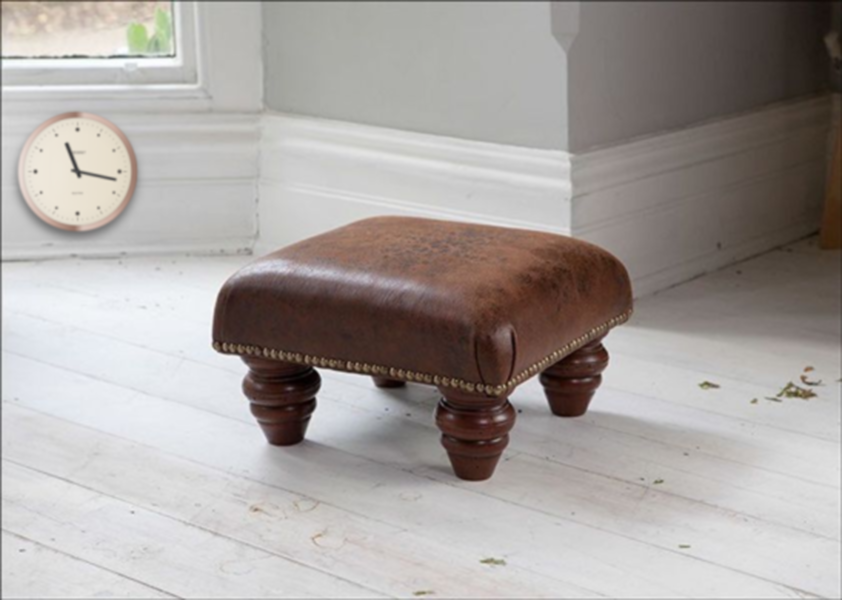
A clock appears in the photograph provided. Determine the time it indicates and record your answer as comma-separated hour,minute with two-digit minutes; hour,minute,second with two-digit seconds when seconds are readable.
11,17
